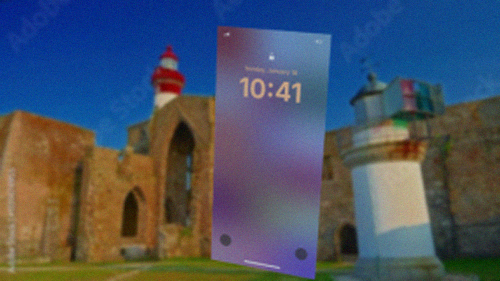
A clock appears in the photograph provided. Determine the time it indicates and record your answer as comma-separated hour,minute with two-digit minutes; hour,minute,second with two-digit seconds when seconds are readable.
10,41
